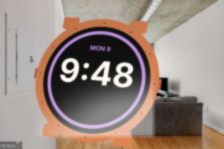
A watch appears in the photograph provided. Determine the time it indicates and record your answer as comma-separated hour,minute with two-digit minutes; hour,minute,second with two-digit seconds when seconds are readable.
9,48
